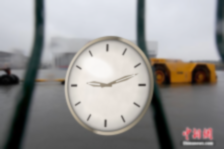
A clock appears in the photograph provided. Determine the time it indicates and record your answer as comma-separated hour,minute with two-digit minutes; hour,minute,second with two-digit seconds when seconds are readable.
9,12
